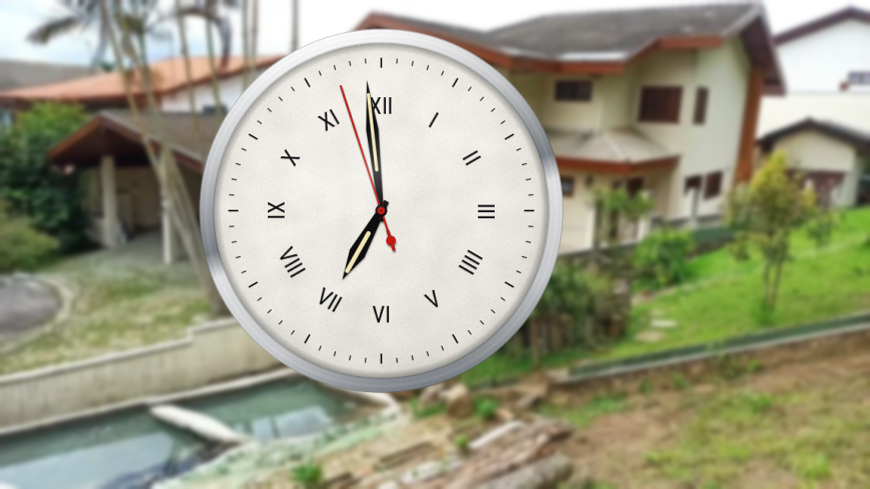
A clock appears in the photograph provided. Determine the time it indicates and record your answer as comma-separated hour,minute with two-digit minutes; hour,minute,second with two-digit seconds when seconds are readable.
6,58,57
